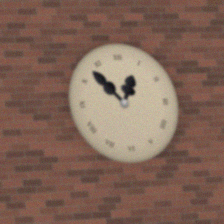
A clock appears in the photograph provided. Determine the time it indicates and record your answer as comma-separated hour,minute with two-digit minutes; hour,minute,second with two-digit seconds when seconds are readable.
12,53
